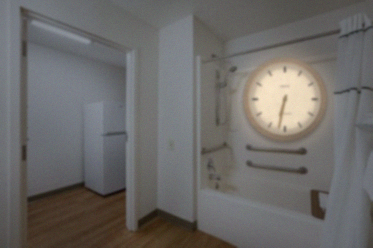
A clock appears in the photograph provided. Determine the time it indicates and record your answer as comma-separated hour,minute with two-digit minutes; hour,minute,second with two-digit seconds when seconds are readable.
6,32
